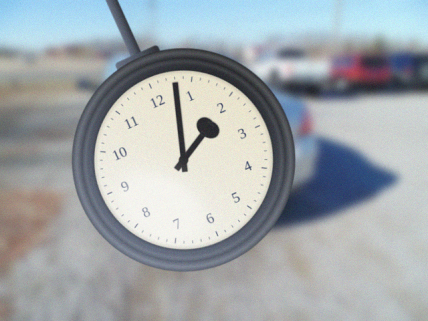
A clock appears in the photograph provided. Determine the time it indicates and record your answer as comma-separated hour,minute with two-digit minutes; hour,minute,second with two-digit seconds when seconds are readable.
2,03
